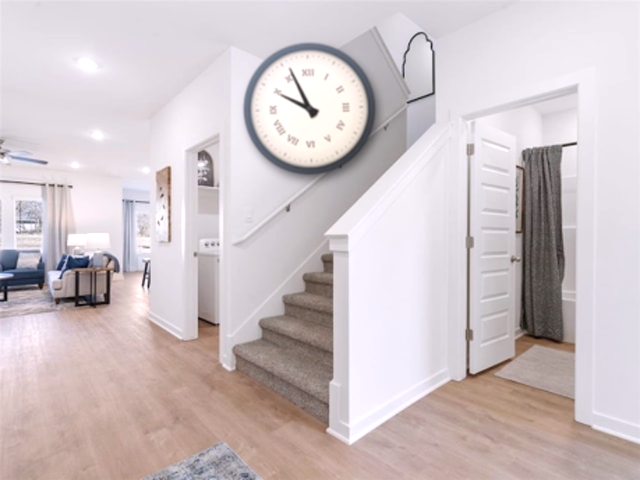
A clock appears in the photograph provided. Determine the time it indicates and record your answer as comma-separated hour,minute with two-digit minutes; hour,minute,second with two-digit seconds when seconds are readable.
9,56
